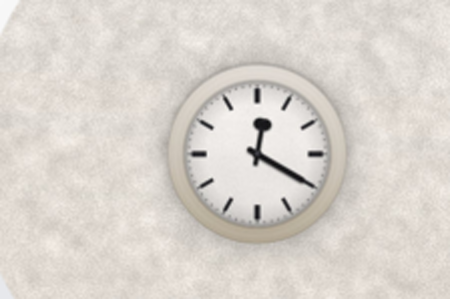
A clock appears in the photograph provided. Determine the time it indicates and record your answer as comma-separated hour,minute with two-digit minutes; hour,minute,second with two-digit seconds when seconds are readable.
12,20
